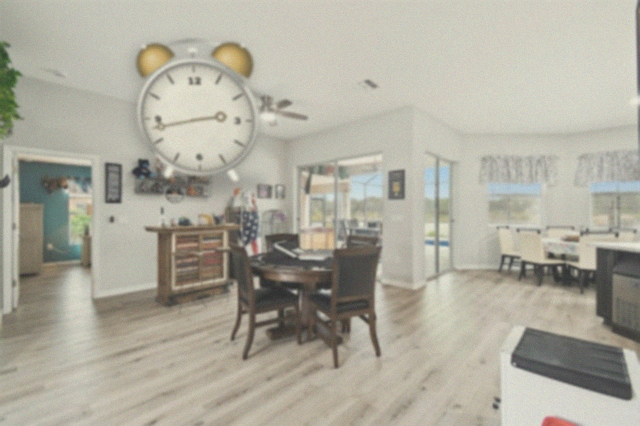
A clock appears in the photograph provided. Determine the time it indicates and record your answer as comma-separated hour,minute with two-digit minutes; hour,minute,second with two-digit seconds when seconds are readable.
2,43
